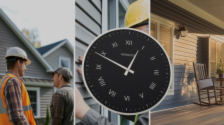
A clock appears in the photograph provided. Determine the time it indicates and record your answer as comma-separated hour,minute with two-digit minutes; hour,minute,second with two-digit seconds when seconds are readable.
12,49
